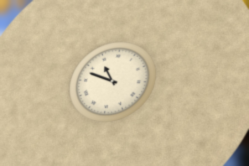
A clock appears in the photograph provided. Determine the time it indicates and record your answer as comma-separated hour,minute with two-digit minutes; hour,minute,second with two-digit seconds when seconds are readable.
10,48
